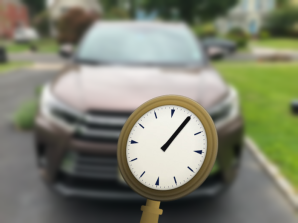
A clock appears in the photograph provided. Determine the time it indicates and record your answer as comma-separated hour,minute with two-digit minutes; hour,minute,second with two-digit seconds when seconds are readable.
1,05
